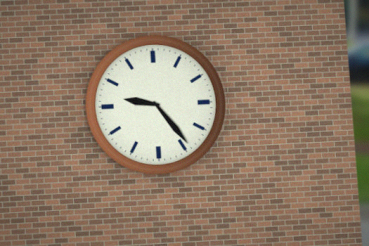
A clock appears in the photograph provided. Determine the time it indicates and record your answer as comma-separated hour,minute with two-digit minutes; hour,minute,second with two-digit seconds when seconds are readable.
9,24
